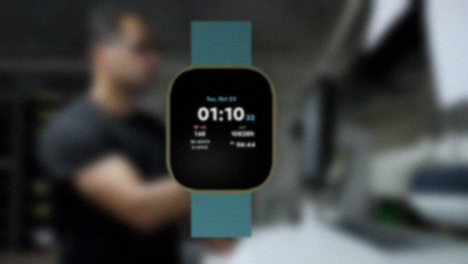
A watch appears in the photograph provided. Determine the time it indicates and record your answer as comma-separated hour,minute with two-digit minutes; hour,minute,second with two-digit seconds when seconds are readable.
1,10
